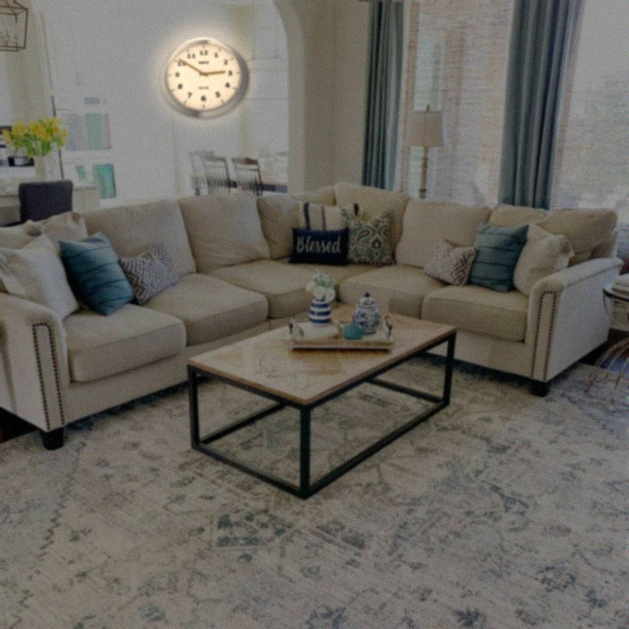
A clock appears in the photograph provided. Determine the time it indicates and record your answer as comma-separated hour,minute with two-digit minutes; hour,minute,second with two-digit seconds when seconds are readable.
2,51
